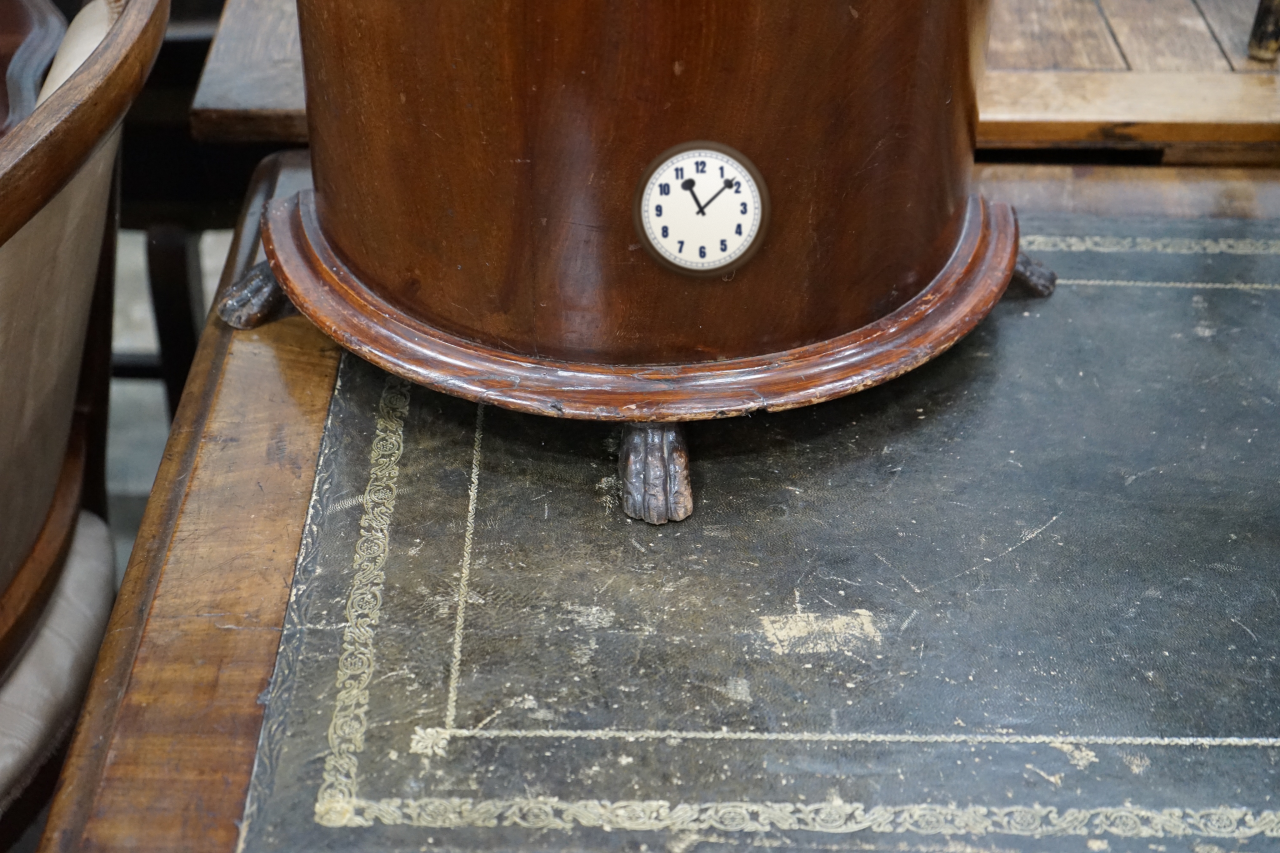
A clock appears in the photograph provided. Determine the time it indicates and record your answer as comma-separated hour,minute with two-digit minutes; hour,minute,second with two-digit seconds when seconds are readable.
11,08
